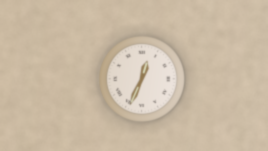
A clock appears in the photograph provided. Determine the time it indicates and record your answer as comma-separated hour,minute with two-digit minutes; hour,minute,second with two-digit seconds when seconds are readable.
12,34
